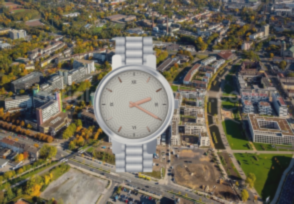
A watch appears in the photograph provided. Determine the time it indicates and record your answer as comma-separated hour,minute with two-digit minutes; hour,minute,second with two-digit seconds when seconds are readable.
2,20
